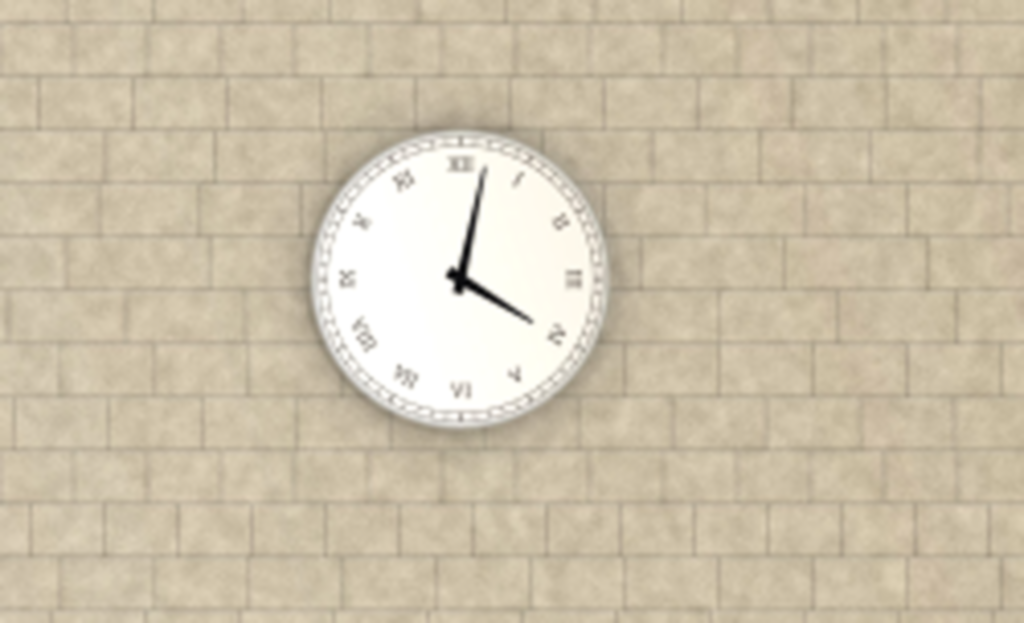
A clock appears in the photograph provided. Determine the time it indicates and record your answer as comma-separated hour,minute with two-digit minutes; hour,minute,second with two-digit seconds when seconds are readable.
4,02
